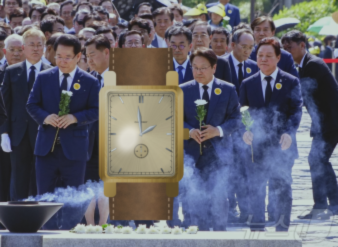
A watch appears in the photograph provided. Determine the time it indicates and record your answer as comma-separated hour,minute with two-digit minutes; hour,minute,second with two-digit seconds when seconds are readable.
1,59
